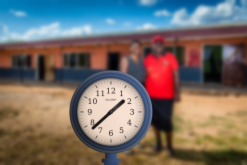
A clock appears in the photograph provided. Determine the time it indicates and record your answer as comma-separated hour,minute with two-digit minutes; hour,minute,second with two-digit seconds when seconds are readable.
1,38
